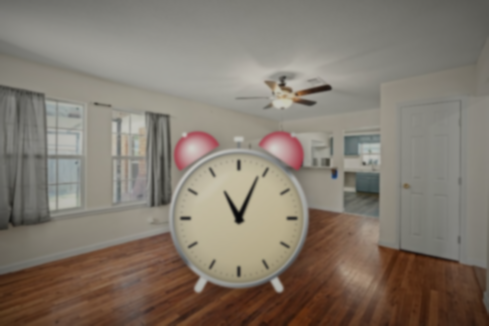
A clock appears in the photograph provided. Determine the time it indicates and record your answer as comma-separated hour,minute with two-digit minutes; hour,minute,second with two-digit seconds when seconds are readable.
11,04
